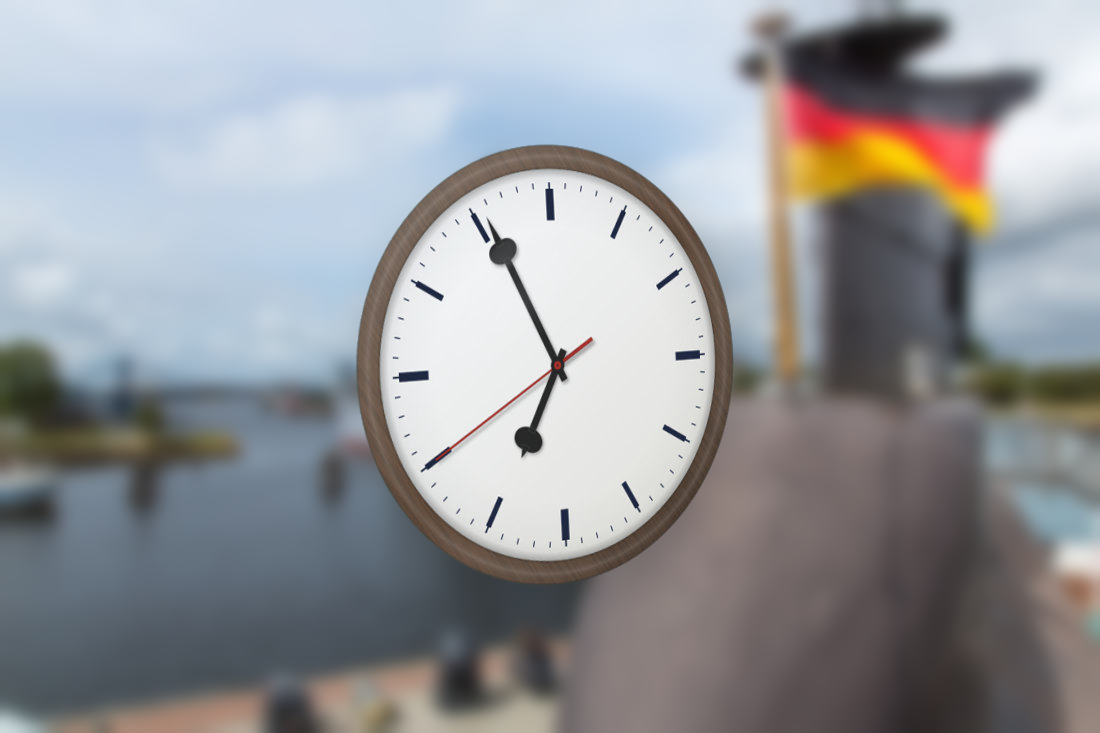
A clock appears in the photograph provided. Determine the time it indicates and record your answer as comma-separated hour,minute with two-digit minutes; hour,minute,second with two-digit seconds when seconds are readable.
6,55,40
